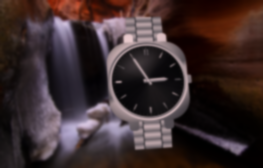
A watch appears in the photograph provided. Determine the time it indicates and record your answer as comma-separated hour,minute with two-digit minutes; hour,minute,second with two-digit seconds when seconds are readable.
2,55
